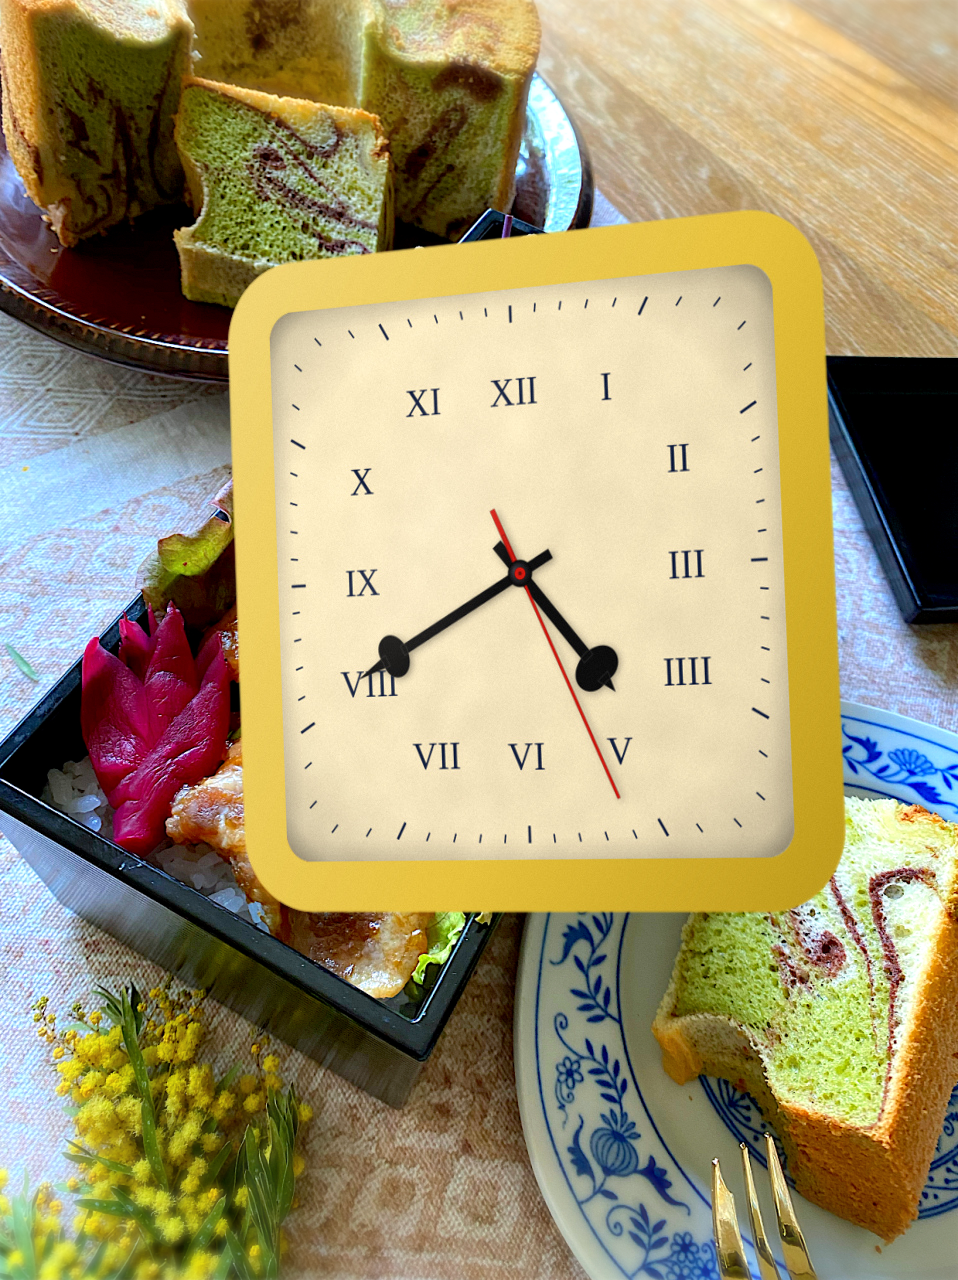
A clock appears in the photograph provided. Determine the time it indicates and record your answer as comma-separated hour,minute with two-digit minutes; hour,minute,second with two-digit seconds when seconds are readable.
4,40,26
